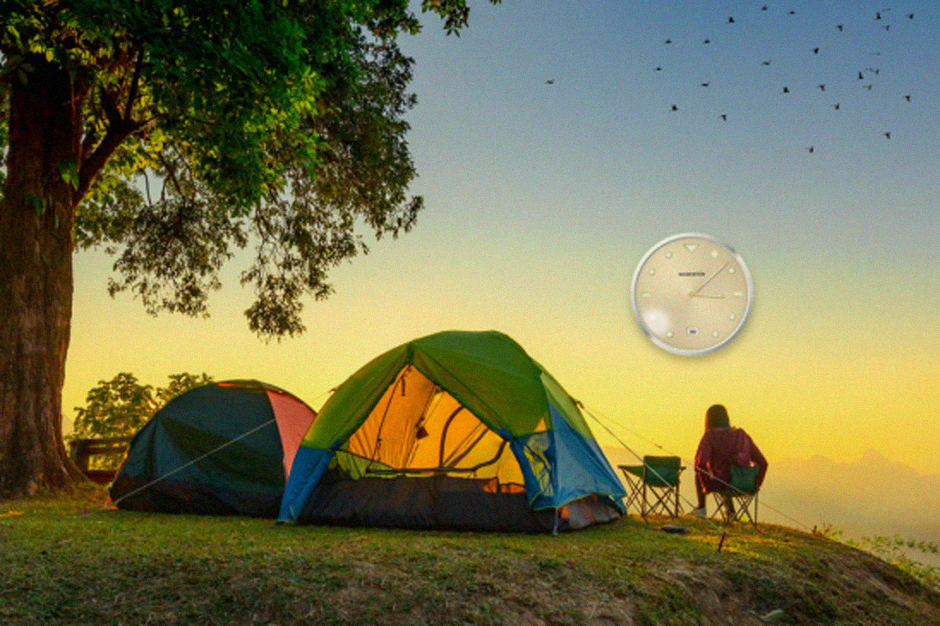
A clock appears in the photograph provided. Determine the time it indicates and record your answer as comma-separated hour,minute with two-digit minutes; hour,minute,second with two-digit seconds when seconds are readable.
3,08
